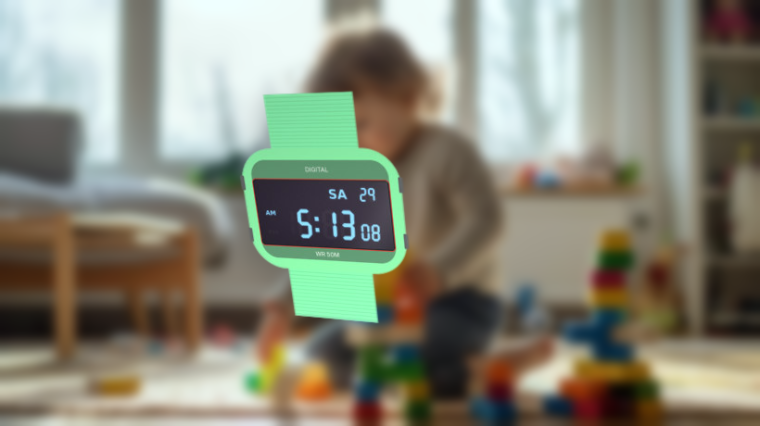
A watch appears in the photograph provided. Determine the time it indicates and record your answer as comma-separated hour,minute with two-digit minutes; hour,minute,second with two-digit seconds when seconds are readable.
5,13,08
